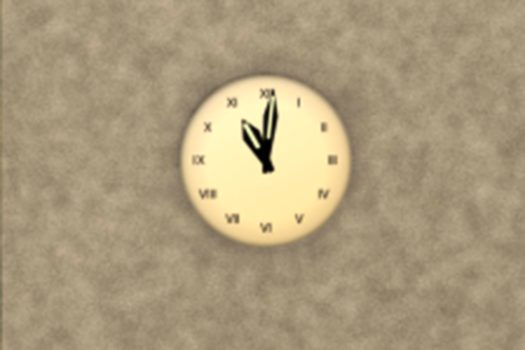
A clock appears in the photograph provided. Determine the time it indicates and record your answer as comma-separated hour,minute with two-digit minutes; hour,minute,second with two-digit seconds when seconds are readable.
11,01
